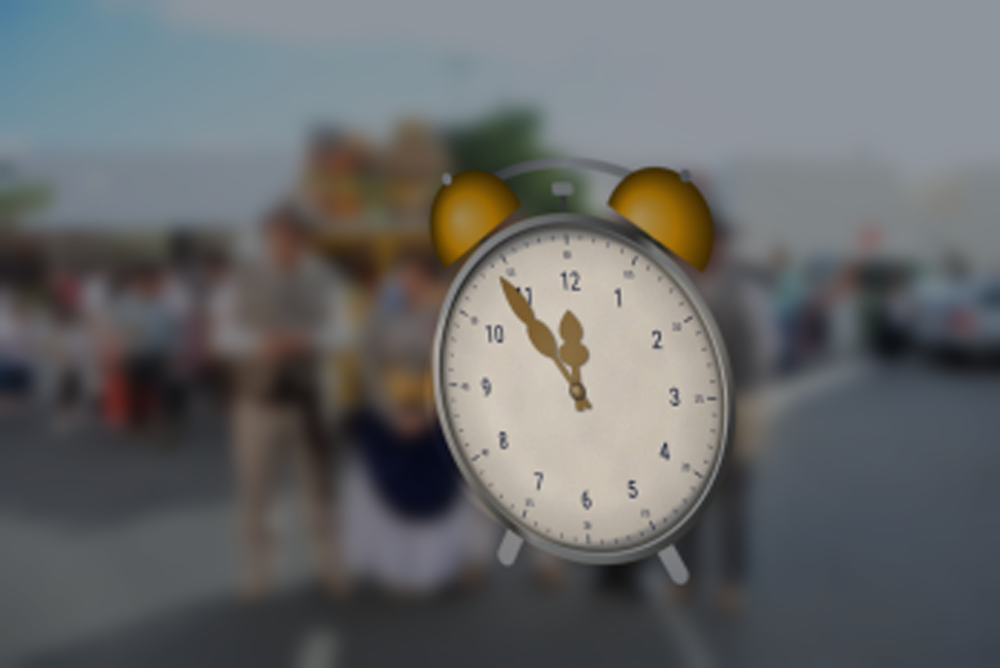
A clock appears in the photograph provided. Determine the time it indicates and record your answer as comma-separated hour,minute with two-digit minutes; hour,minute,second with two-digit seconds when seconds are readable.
11,54
